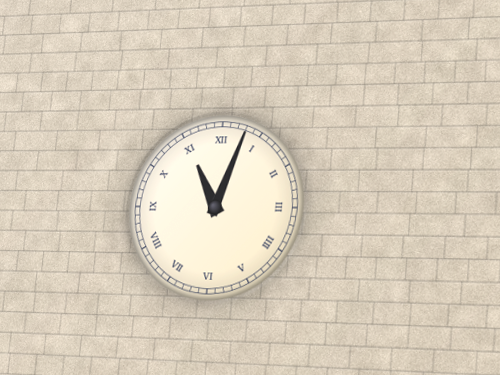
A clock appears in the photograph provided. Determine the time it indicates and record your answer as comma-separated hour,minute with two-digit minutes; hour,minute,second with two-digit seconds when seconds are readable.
11,03
